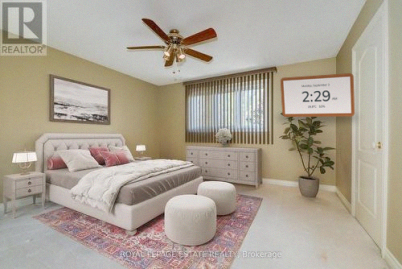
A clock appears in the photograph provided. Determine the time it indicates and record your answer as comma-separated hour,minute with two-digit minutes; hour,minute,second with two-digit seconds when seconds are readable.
2,29
